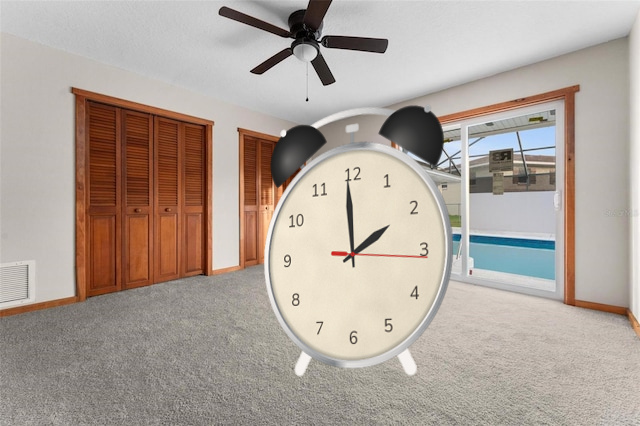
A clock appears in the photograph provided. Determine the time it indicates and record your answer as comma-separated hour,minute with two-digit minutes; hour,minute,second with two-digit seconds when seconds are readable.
1,59,16
